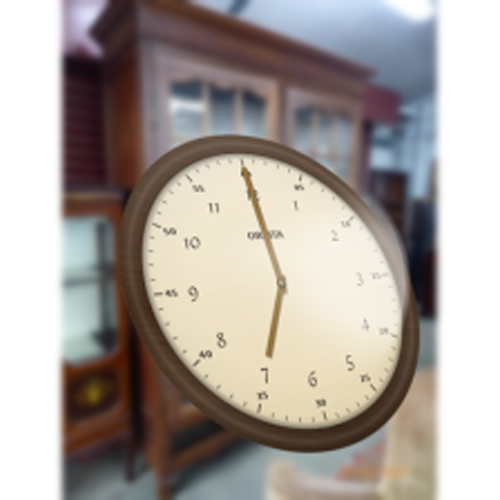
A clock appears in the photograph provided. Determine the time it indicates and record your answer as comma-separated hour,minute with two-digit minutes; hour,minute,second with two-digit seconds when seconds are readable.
7,00
